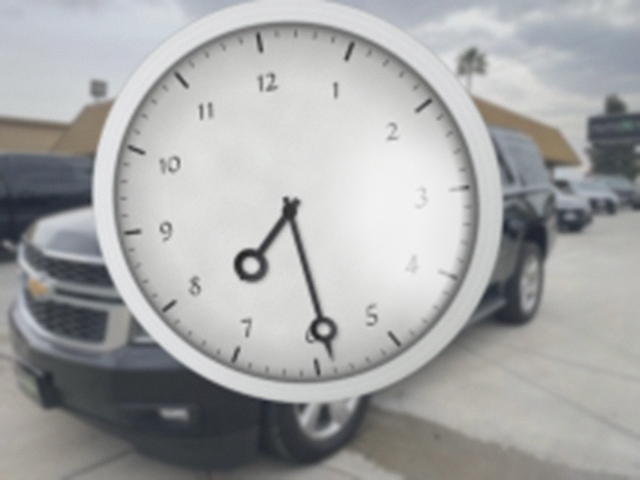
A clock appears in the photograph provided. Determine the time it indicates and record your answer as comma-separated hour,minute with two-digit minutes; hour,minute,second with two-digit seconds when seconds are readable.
7,29
